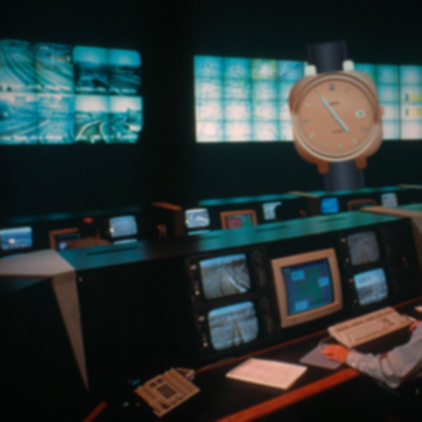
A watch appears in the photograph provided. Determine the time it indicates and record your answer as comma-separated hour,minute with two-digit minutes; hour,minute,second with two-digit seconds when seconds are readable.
4,55
